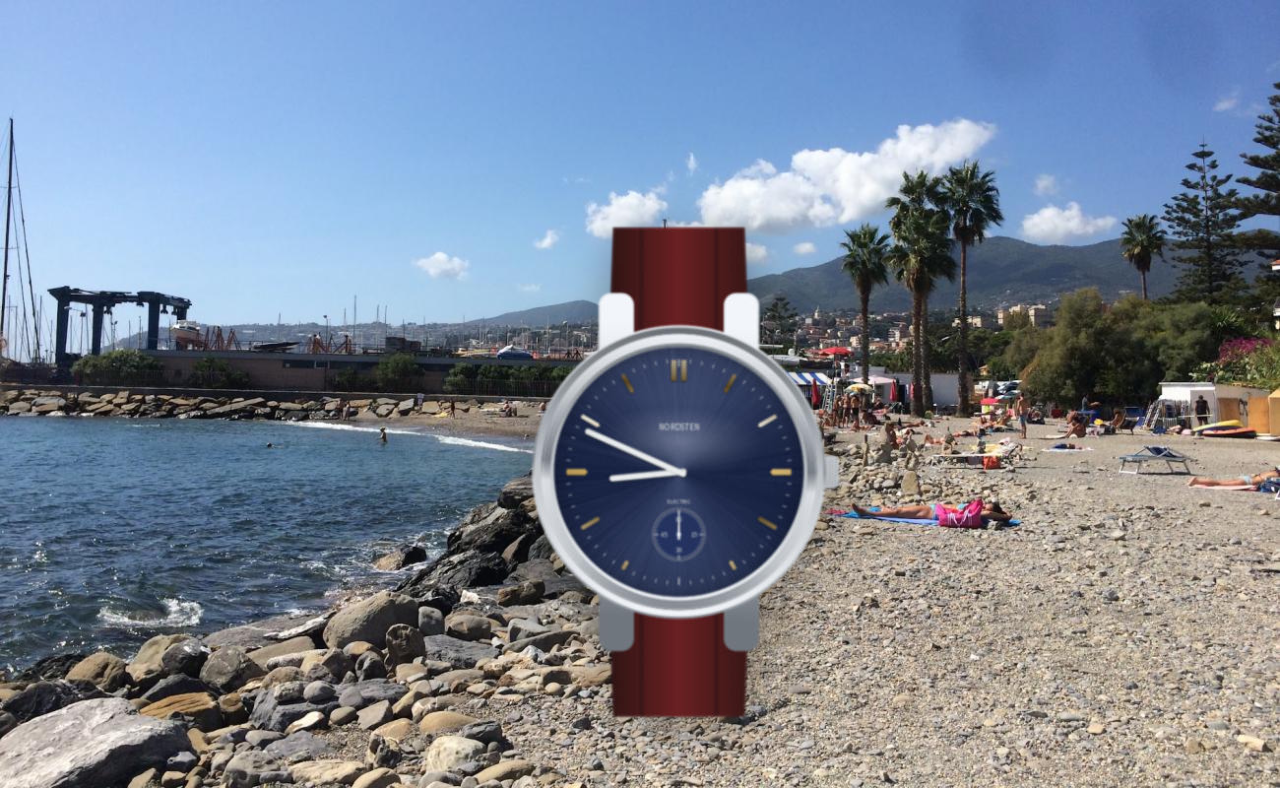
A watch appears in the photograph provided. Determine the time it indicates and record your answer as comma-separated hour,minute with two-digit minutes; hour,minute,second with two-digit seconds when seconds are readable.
8,49
